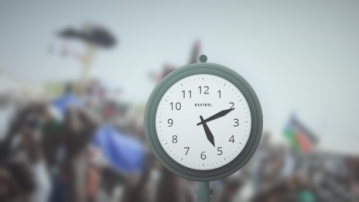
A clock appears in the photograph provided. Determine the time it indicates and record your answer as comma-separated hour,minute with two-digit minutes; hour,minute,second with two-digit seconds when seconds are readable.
5,11
